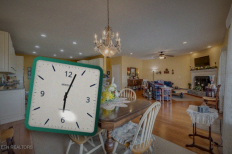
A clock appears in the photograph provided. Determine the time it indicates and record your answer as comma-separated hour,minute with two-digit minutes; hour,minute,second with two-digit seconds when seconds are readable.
6,03
